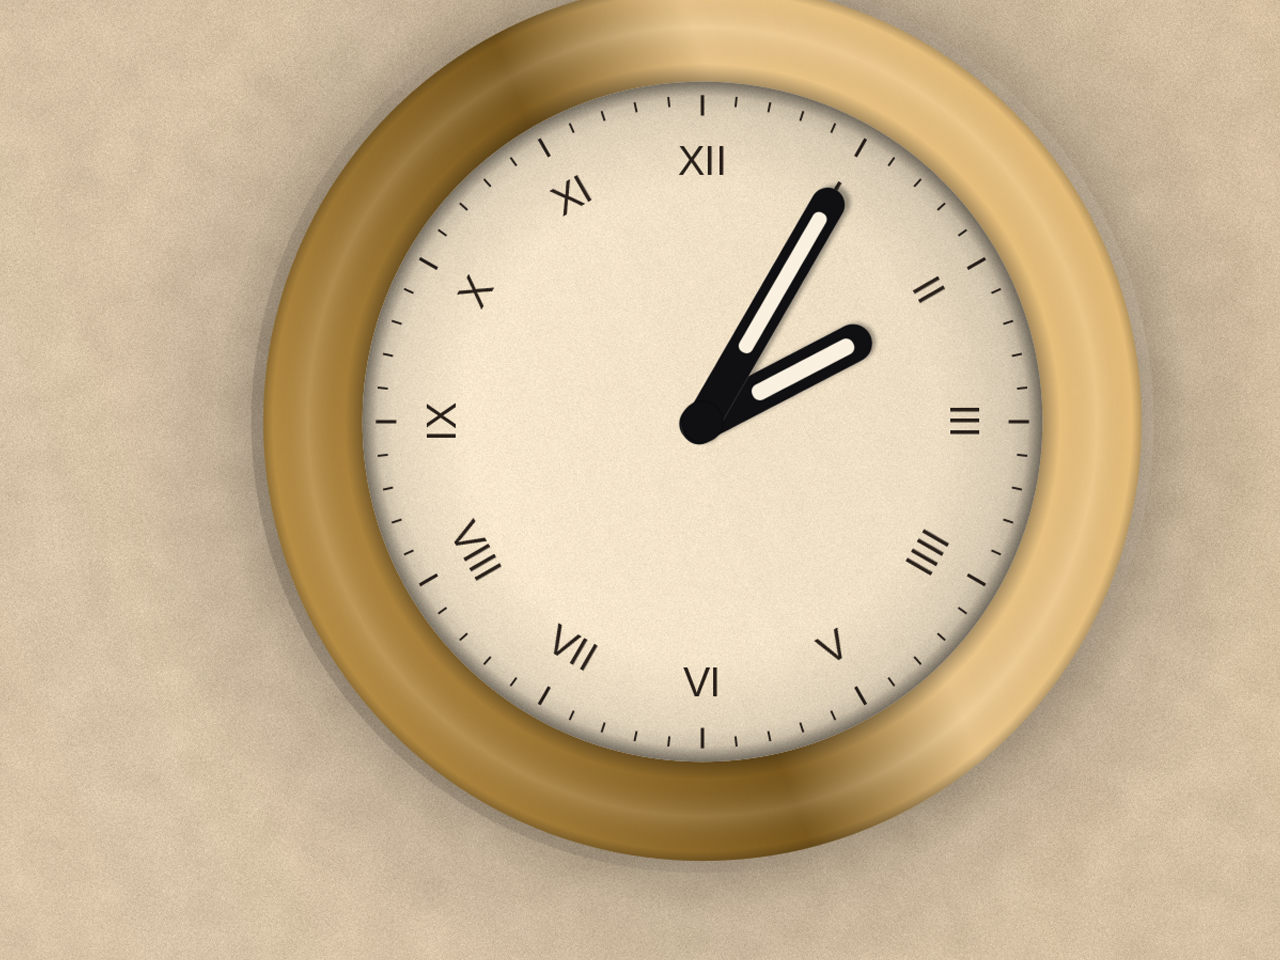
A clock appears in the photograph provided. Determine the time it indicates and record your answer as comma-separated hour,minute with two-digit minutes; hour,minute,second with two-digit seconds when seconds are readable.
2,05
